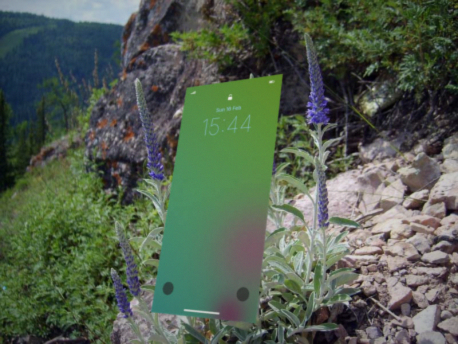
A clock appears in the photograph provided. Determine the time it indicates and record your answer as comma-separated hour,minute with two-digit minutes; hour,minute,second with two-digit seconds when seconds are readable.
15,44
